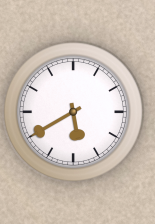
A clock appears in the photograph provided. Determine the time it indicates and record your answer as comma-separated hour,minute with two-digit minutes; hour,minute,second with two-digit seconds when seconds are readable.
5,40
